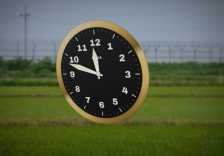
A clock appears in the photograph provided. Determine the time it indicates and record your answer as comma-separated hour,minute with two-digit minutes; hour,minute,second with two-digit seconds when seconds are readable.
11,48
